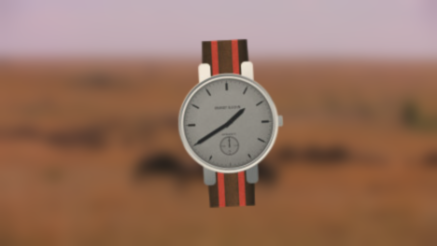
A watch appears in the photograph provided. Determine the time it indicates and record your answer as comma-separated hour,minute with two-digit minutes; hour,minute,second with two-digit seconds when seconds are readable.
1,40
